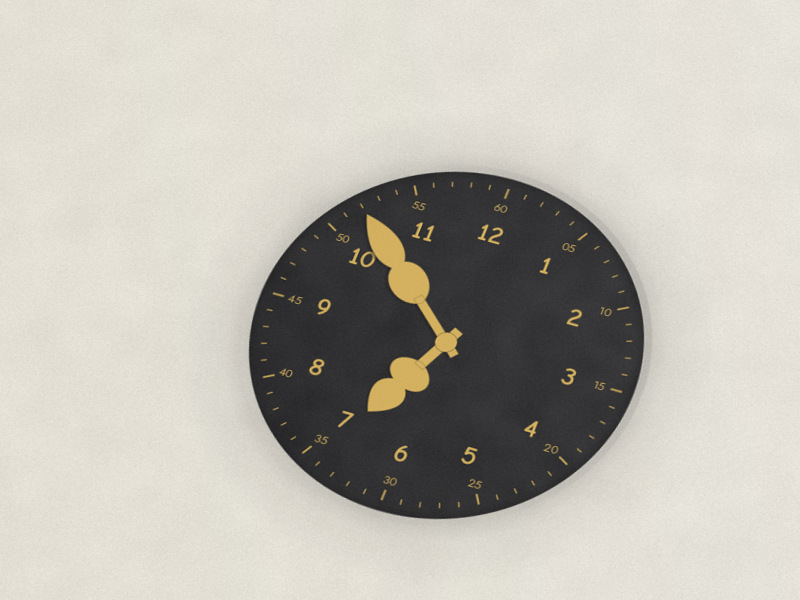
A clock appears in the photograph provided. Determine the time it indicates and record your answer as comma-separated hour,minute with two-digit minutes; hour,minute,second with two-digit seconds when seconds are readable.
6,52
